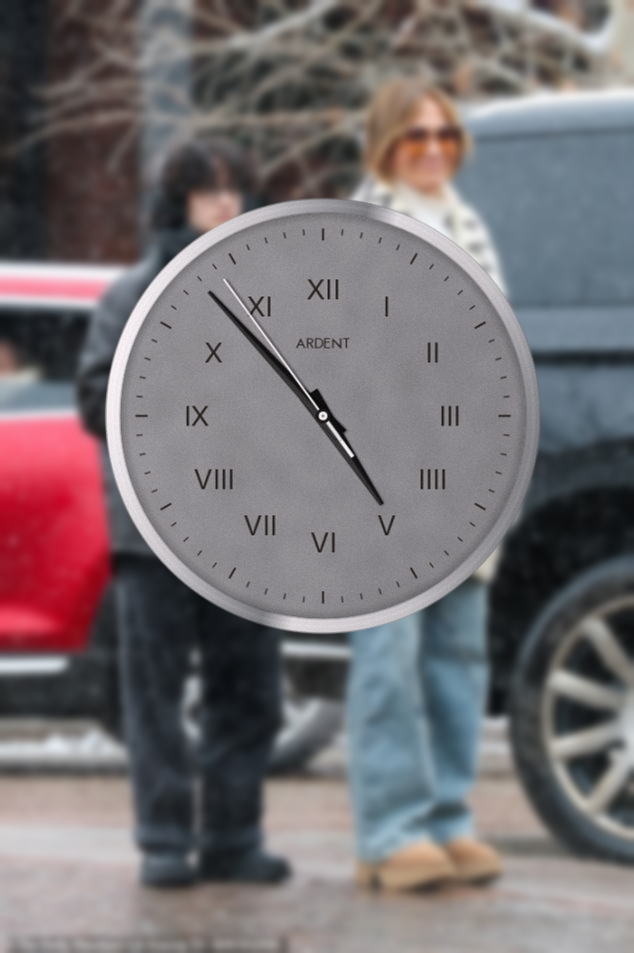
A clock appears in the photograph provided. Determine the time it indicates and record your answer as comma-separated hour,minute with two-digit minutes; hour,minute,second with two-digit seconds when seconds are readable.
4,52,54
